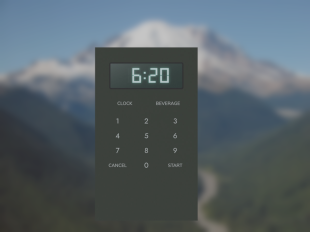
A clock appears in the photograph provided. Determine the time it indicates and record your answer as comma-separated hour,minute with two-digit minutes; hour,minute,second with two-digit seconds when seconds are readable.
6,20
